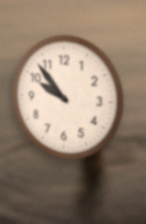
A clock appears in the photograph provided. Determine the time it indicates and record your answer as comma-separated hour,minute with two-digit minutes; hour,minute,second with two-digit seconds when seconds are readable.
9,53
